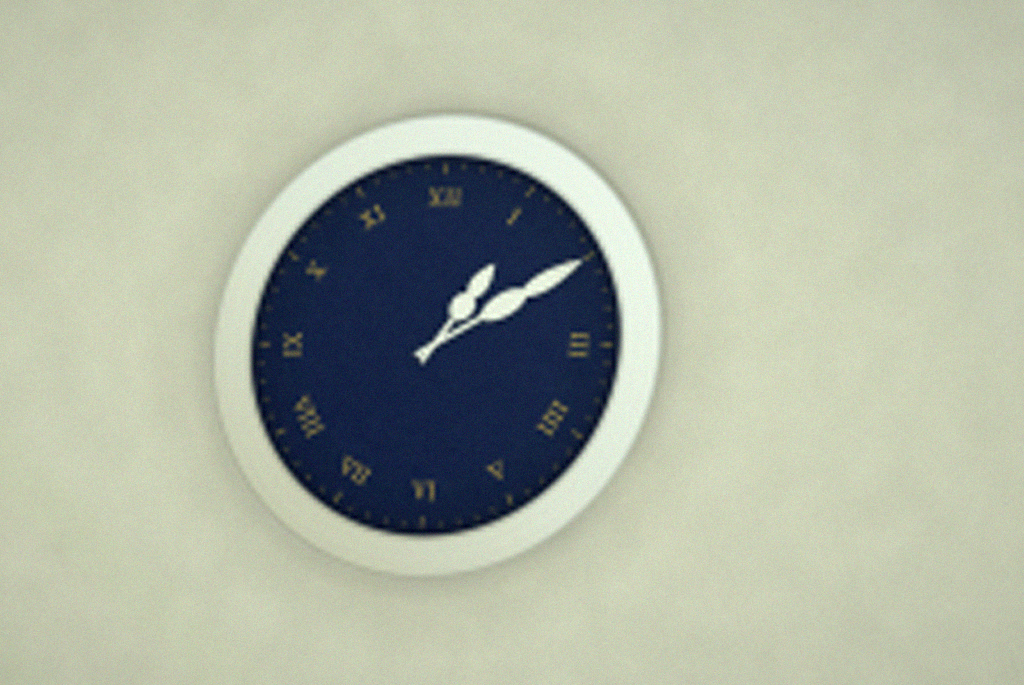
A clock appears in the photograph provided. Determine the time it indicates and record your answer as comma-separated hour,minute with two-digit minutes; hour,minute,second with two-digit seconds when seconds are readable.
1,10
